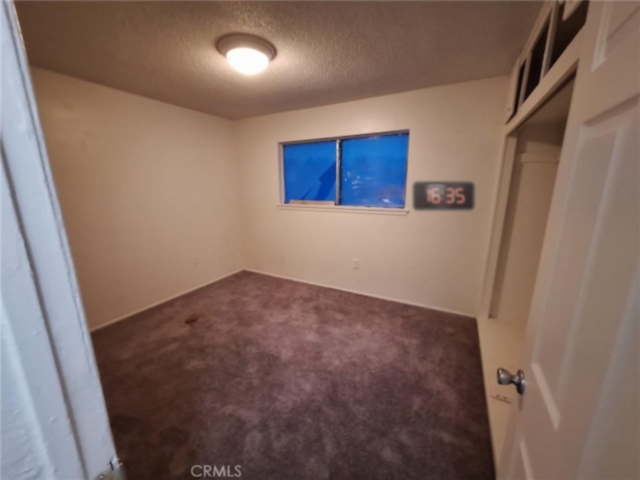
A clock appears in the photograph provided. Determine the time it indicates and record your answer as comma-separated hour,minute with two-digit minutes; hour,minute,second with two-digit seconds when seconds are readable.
16,35
